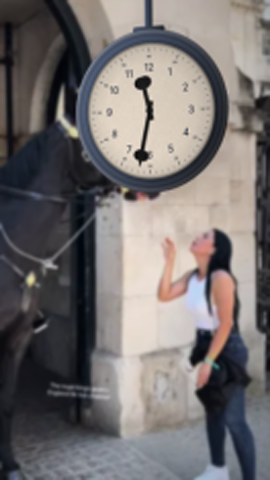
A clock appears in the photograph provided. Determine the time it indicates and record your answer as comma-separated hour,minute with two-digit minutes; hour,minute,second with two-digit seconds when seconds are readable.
11,32
